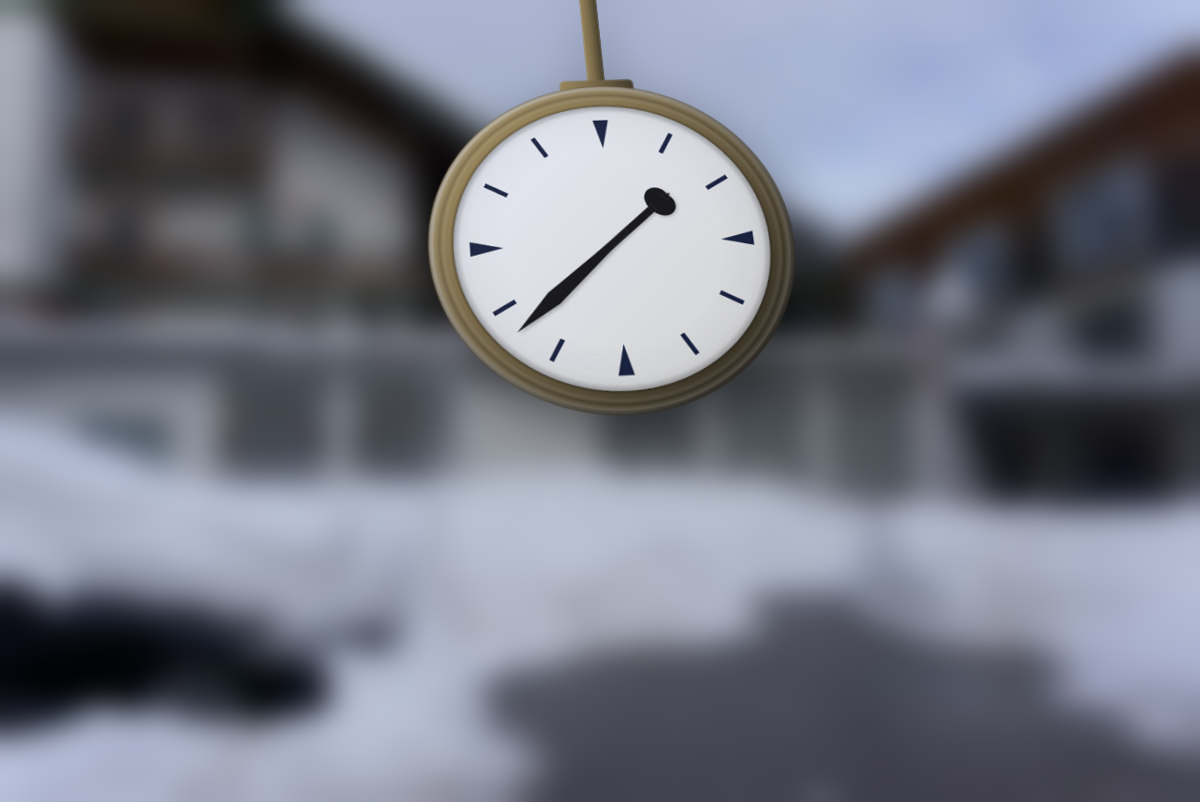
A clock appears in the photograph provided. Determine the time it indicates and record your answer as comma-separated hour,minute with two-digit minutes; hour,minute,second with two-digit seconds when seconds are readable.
1,38
